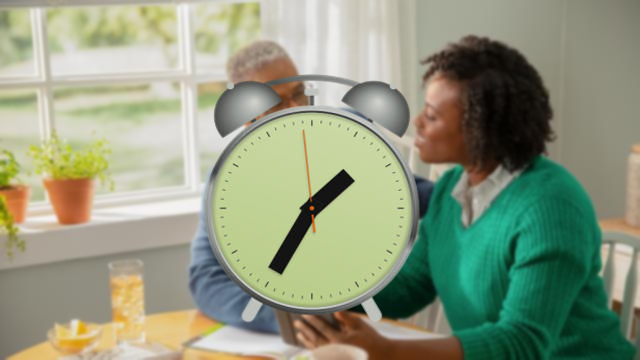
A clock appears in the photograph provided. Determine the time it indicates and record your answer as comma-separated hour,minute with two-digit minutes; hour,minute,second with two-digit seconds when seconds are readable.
1,34,59
